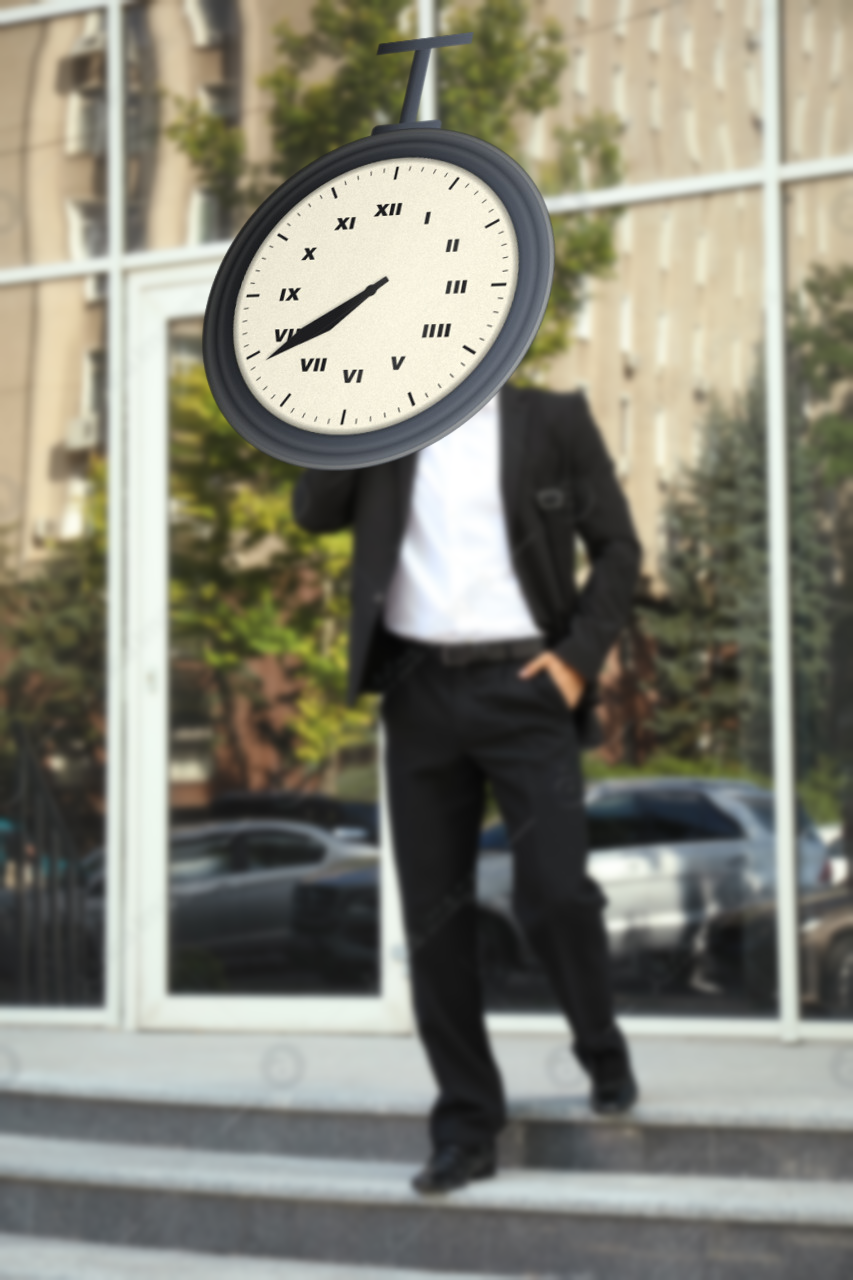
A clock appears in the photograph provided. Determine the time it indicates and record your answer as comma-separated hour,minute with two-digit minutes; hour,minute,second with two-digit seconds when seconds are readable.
7,39
